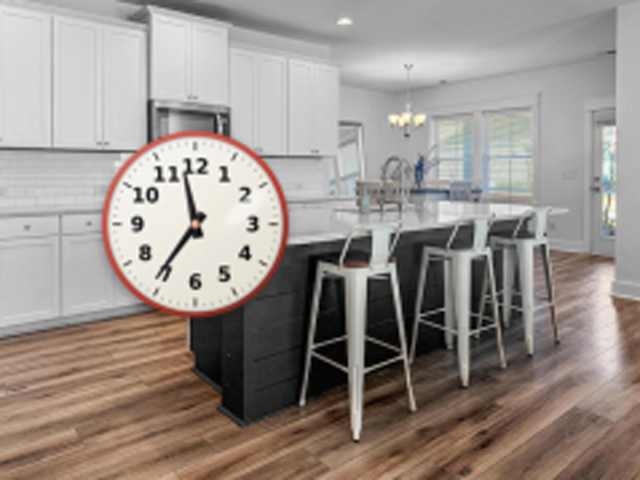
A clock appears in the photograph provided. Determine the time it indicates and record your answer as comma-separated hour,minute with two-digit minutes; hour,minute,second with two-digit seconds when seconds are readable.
11,36
